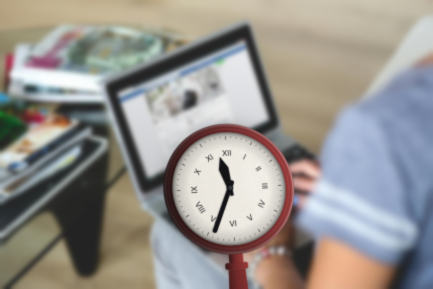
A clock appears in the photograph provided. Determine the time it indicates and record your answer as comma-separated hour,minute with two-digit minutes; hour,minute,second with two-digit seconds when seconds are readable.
11,34
